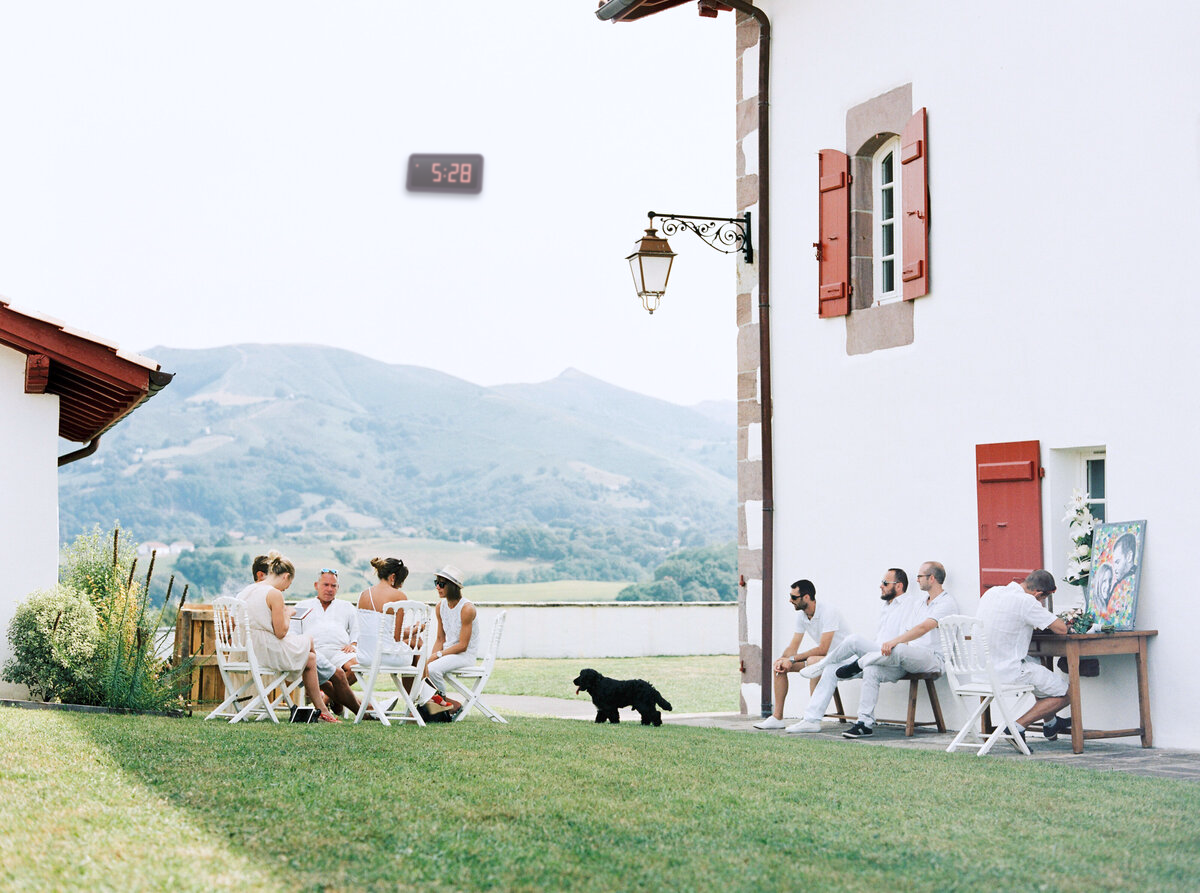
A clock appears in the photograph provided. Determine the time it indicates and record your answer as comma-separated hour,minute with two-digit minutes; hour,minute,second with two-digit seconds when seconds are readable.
5,28
